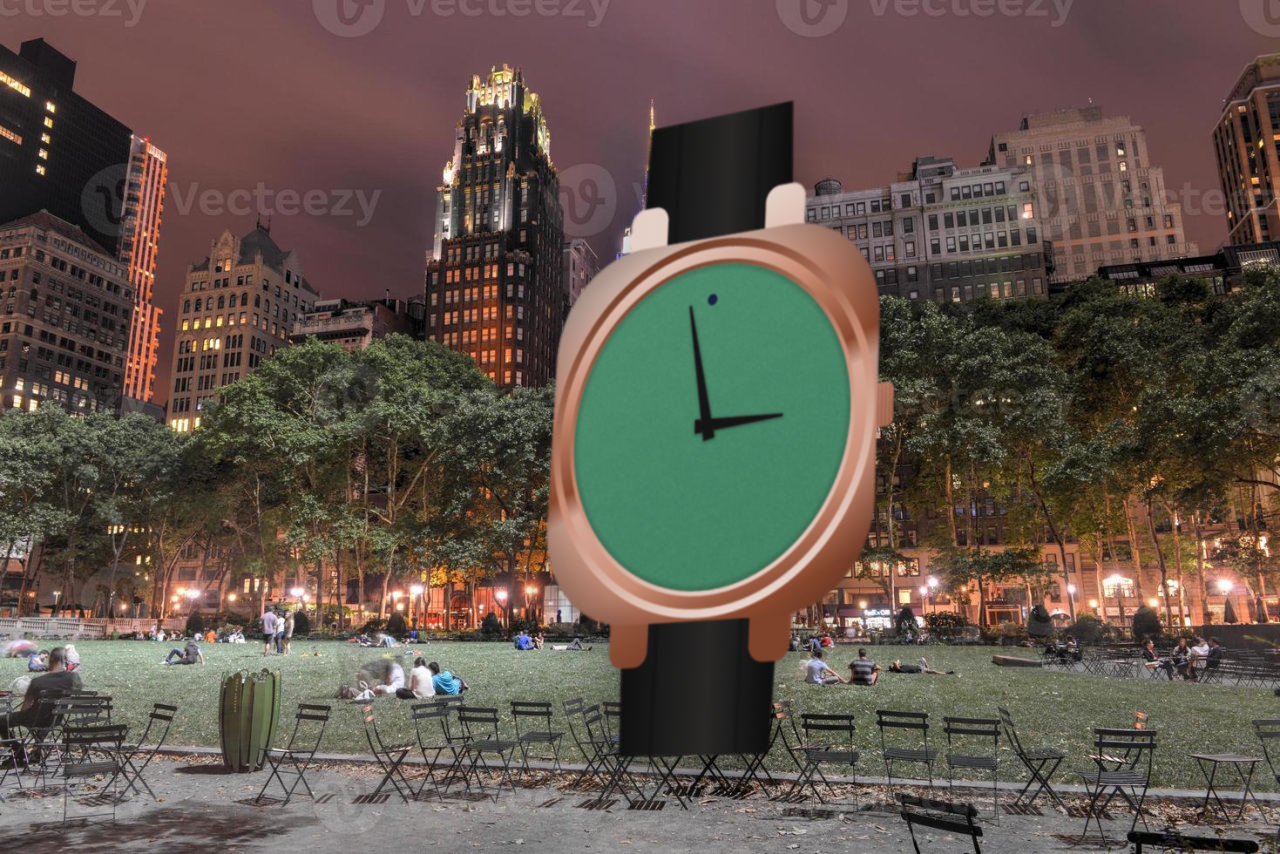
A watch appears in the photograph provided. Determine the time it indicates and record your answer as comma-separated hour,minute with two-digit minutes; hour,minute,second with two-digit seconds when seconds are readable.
2,58
